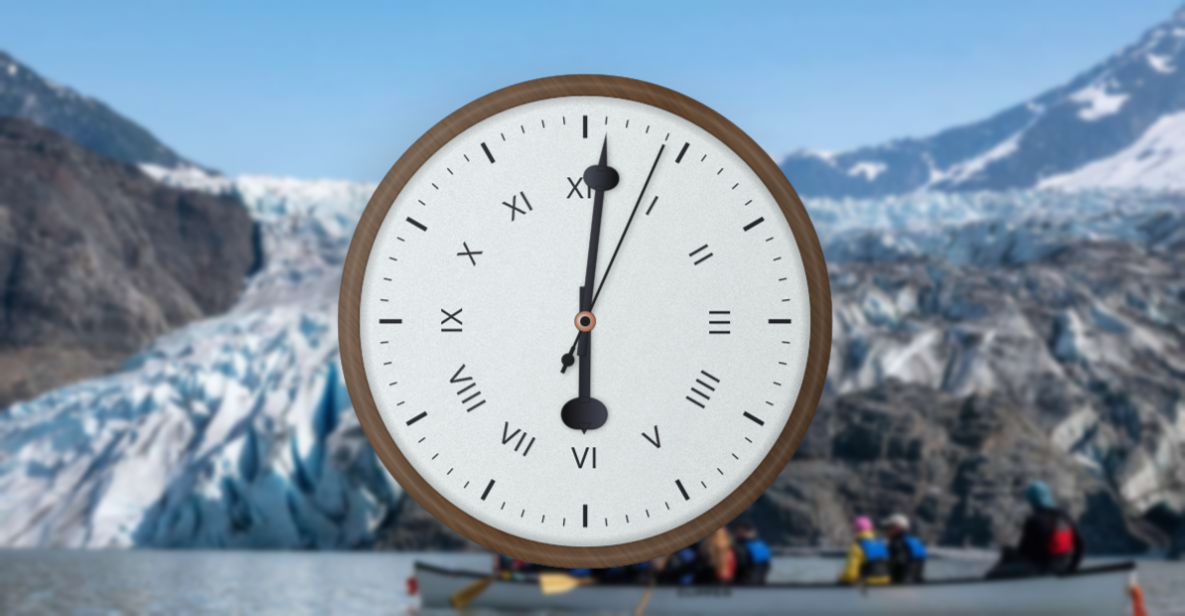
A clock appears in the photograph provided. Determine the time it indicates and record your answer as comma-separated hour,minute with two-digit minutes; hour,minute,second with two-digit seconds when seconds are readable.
6,01,04
